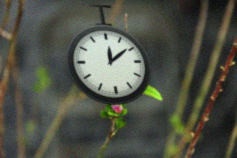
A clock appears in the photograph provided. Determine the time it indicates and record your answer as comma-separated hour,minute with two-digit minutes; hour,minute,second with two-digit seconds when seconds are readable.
12,09
